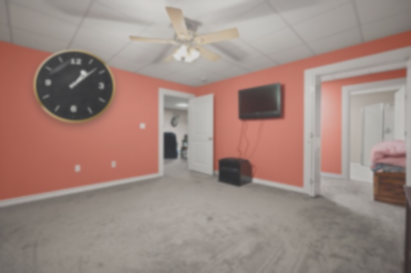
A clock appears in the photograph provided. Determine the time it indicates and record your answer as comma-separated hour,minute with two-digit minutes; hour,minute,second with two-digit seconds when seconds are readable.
1,08
